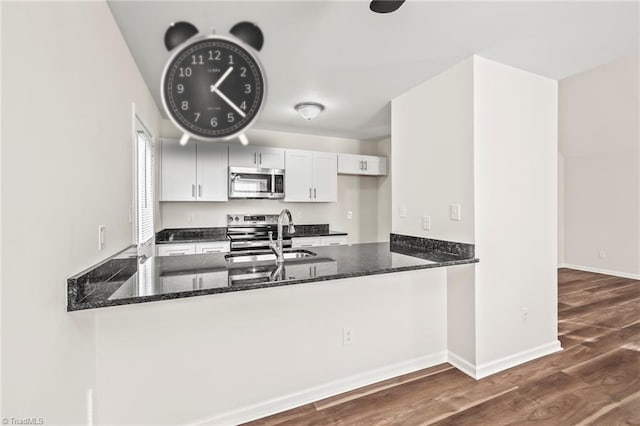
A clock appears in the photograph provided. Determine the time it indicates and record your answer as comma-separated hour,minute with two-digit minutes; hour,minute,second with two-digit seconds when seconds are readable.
1,22
